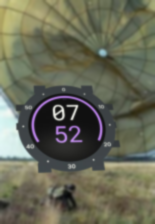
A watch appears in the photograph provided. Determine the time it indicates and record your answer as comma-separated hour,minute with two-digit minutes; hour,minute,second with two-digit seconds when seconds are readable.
7,52
